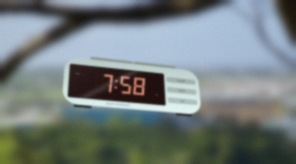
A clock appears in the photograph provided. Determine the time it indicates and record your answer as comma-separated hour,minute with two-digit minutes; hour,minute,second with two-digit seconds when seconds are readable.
7,58
